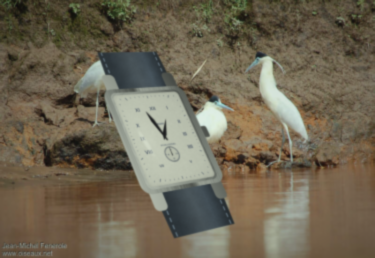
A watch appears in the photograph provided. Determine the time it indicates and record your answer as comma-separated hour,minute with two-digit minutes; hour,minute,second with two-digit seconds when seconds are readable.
12,57
